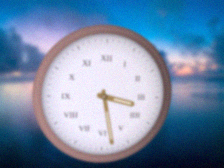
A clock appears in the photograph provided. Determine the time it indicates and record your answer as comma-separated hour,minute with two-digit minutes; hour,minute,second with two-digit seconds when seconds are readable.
3,28
